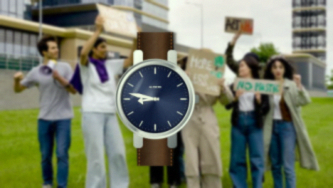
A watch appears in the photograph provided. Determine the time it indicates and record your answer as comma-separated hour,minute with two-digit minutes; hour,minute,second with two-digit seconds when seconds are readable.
8,47
